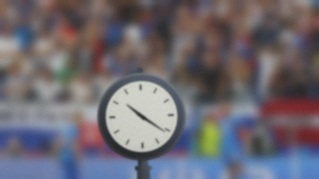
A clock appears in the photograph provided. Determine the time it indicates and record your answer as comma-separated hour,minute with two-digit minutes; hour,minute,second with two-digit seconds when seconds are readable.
10,21
